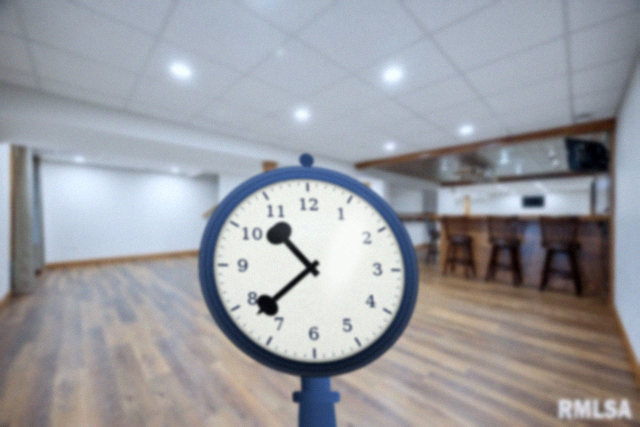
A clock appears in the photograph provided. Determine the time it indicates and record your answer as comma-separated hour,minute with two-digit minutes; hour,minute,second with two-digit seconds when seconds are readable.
10,38
